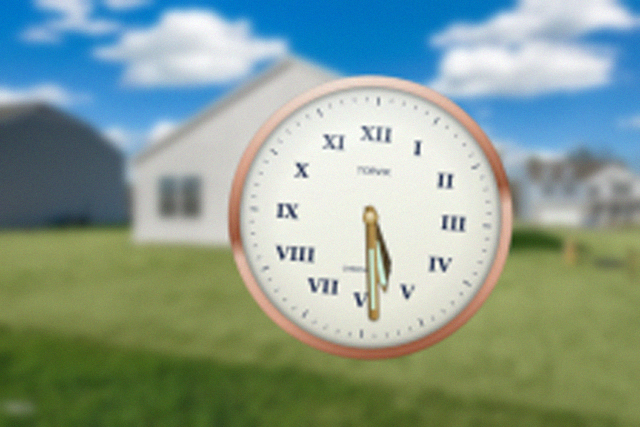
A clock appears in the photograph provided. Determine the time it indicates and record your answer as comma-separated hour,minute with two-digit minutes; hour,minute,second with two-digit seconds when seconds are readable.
5,29
